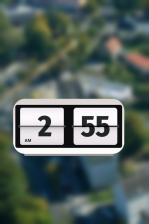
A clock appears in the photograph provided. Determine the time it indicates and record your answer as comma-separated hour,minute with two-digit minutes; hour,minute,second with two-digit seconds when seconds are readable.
2,55
